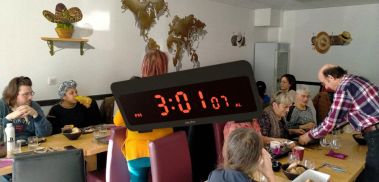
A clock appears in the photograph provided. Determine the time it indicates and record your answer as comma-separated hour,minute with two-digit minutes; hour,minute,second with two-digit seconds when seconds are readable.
3,01,07
